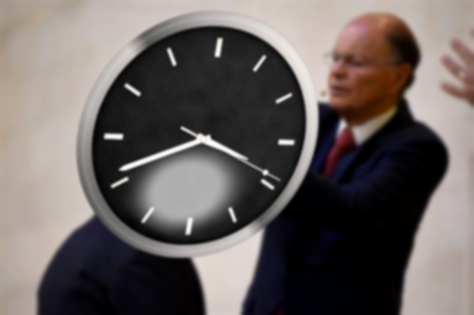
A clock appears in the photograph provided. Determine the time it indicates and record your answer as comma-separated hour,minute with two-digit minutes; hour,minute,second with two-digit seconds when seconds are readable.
3,41,19
